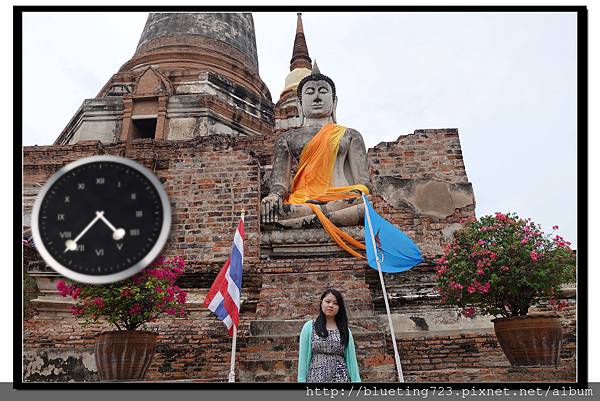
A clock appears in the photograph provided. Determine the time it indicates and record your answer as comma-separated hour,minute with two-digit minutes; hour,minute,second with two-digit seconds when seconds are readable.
4,37
